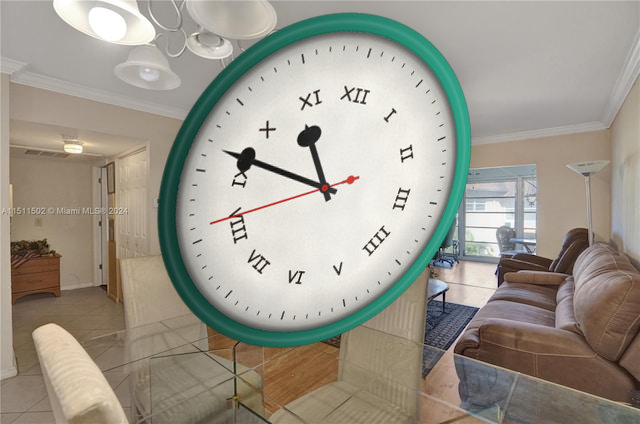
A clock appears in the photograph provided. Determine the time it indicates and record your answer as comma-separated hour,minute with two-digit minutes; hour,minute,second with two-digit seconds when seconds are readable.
10,46,41
